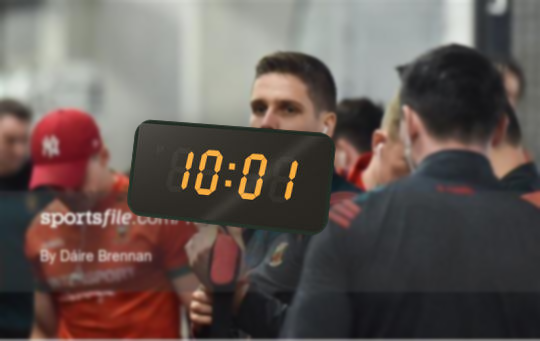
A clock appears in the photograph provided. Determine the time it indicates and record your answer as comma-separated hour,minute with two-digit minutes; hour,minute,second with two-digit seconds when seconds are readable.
10,01
